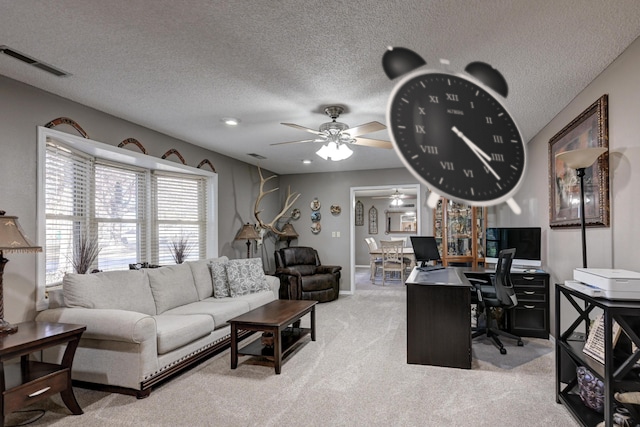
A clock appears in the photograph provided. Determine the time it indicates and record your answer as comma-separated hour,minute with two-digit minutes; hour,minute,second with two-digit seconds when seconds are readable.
4,24
